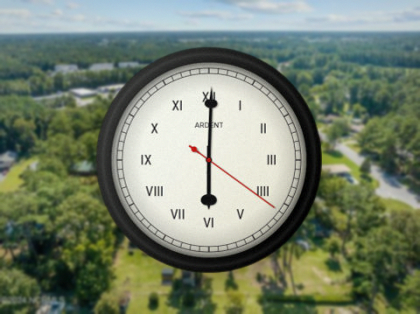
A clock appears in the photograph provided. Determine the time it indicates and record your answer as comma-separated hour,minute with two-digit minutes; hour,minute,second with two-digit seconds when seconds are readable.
6,00,21
